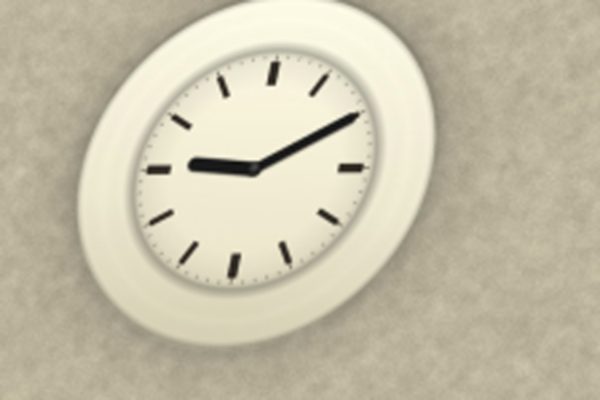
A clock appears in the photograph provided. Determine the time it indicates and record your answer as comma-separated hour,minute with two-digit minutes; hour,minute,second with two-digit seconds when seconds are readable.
9,10
